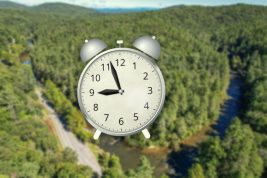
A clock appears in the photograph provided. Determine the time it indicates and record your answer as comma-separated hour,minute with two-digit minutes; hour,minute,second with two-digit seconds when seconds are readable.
8,57
